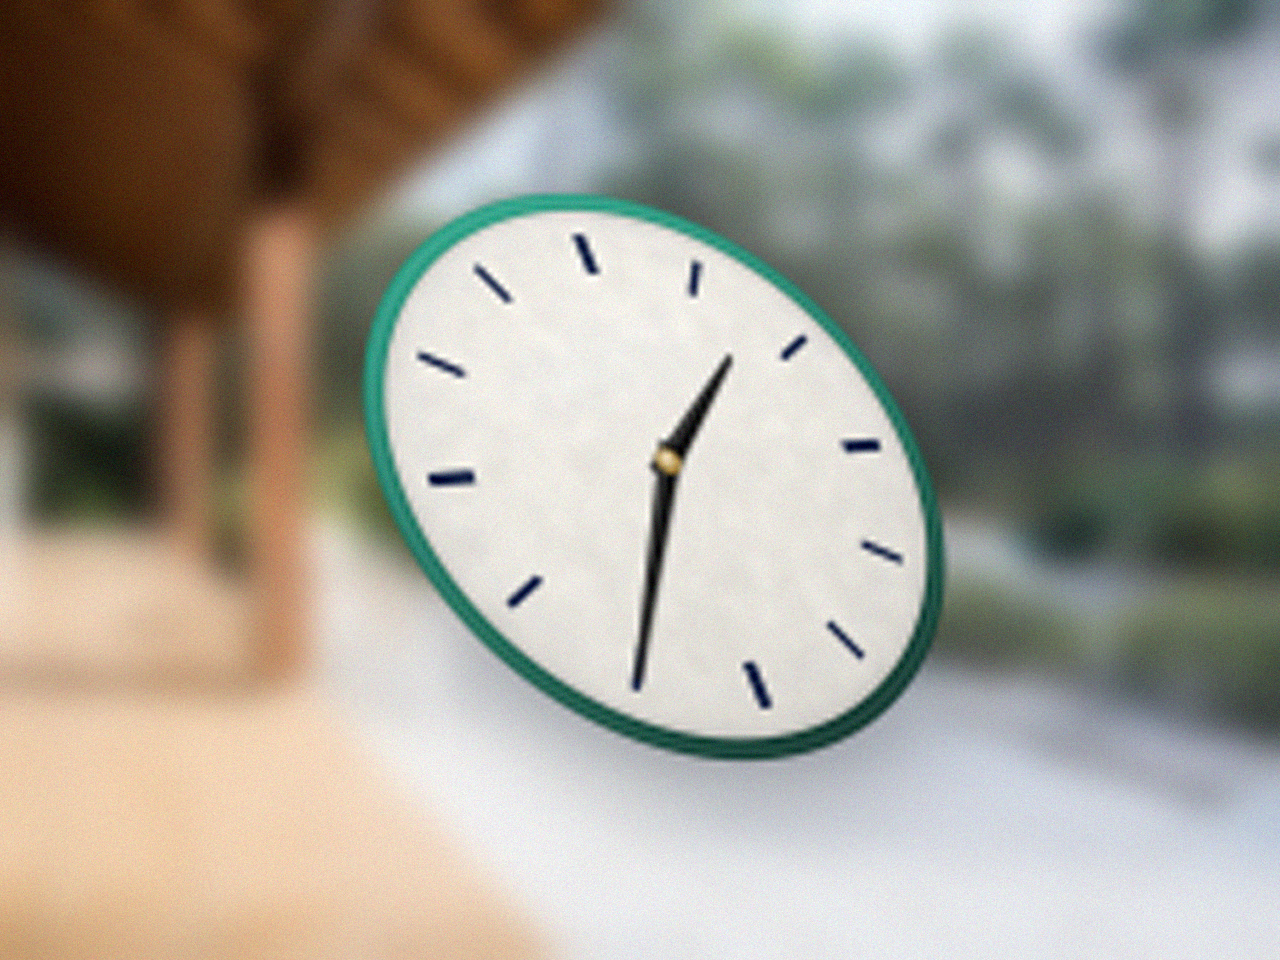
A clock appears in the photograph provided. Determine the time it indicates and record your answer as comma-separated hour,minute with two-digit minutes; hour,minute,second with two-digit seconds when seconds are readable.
1,35
